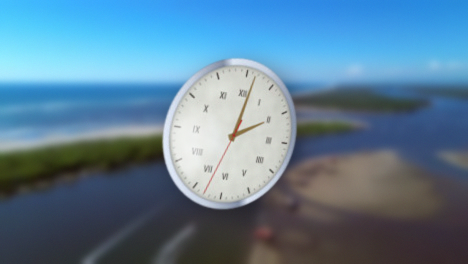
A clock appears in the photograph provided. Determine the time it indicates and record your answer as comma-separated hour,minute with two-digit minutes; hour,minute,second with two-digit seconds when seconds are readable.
2,01,33
